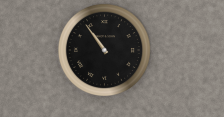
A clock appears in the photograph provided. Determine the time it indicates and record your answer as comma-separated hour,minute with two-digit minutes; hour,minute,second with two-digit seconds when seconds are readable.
10,54
